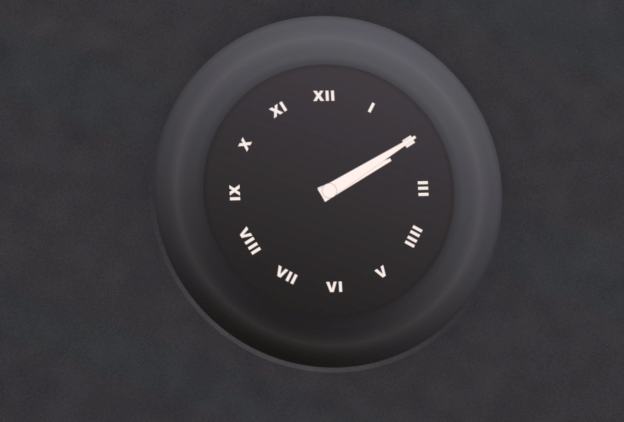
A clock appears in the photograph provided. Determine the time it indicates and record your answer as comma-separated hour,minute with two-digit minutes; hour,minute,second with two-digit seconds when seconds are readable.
2,10
